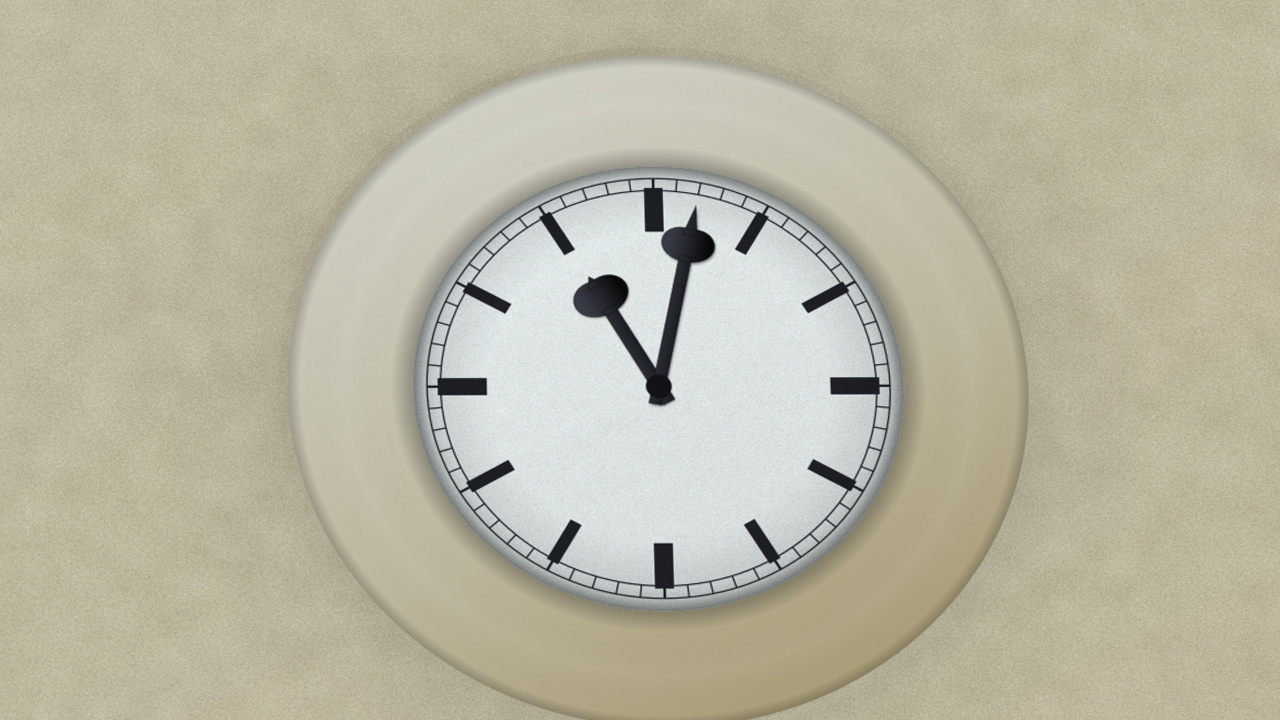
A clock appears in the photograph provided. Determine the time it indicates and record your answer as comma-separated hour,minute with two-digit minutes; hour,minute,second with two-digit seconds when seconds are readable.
11,02
